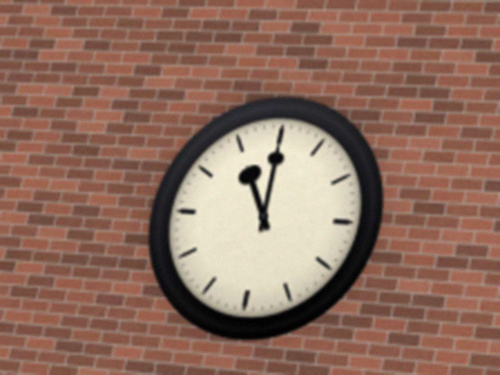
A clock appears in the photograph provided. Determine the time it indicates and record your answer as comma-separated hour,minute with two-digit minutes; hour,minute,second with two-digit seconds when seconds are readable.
11,00
